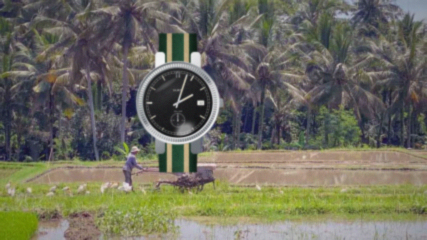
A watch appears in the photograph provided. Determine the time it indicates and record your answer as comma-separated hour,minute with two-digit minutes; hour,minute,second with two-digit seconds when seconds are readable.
2,03
